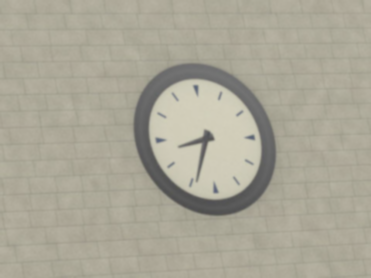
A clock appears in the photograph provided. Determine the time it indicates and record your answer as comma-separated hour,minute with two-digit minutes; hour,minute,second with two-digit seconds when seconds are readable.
8,34
